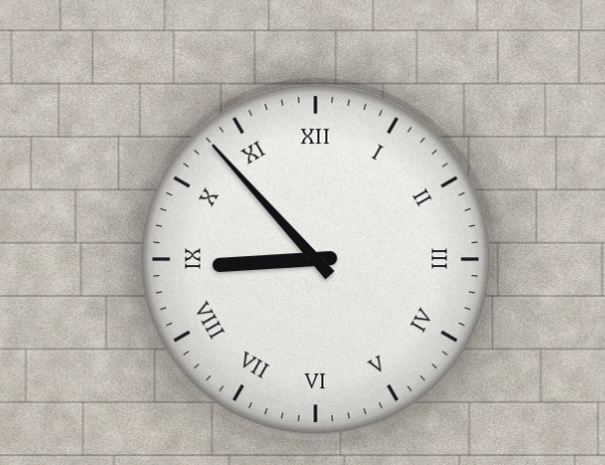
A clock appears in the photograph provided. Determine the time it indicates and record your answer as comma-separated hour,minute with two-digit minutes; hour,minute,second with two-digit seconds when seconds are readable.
8,53
